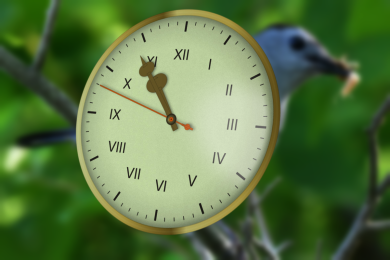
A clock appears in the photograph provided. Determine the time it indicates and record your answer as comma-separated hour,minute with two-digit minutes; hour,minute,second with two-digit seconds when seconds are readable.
10,53,48
